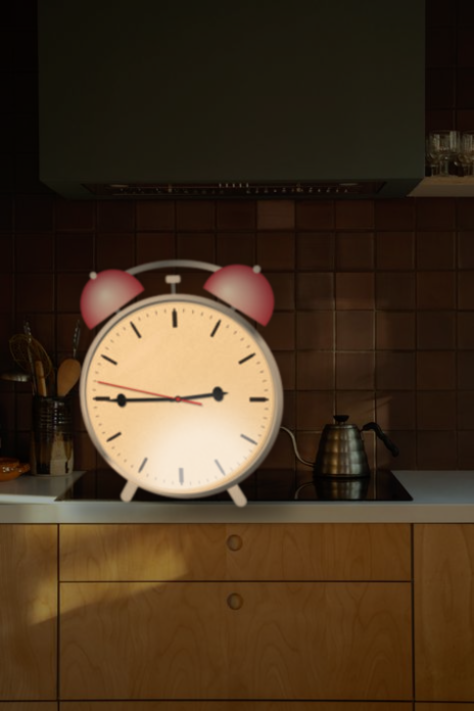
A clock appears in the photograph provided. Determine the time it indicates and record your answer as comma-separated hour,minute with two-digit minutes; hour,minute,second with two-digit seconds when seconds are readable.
2,44,47
